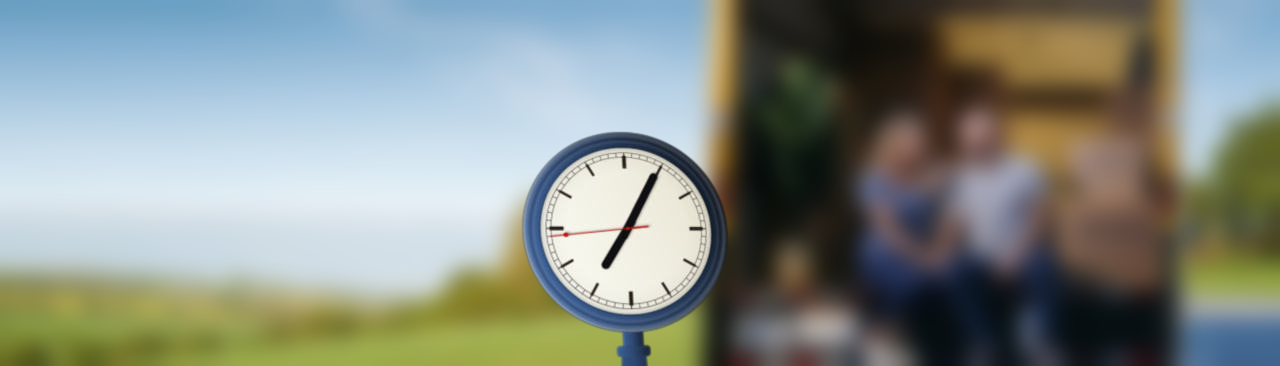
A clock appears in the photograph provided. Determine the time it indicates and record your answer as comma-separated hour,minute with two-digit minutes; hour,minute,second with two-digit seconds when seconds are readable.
7,04,44
